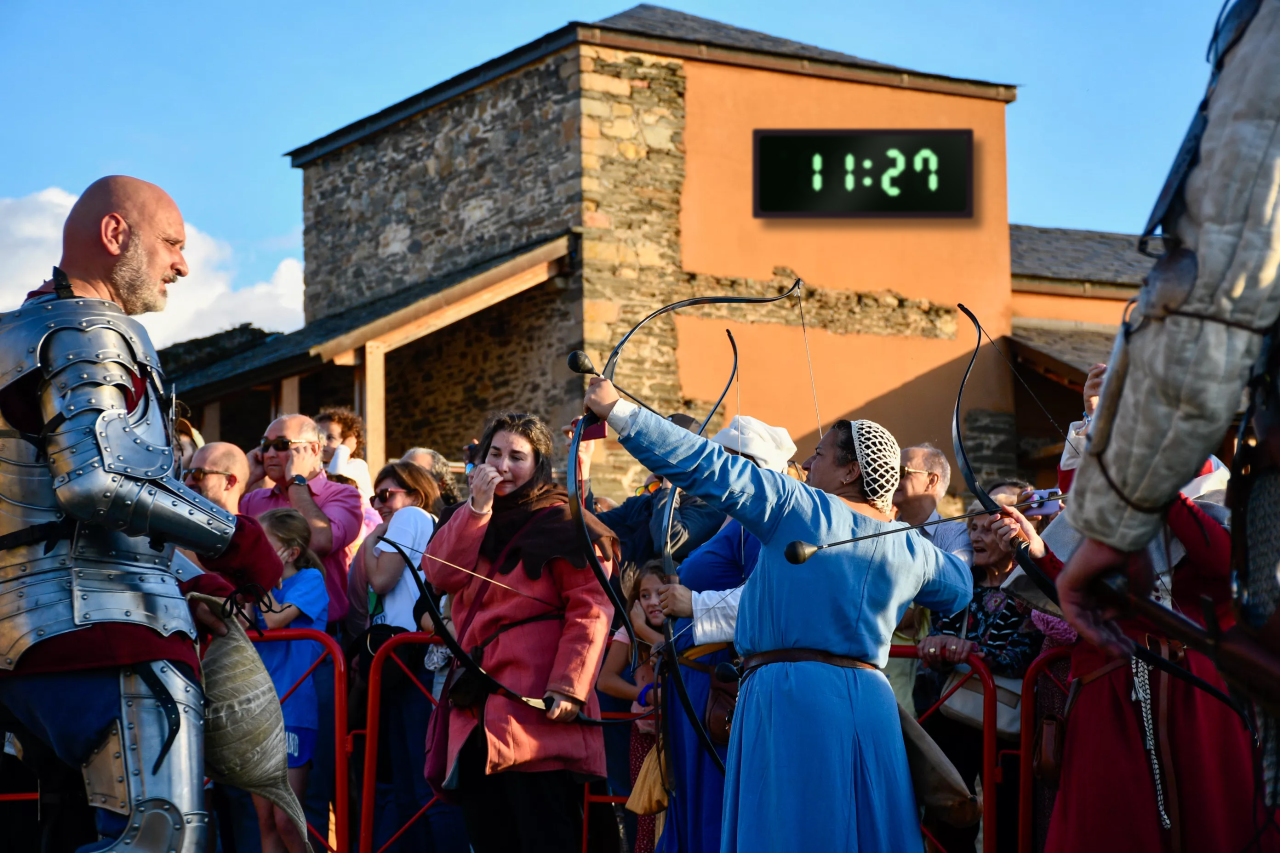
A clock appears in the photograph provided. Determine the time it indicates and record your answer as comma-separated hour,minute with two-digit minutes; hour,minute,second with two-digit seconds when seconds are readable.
11,27
